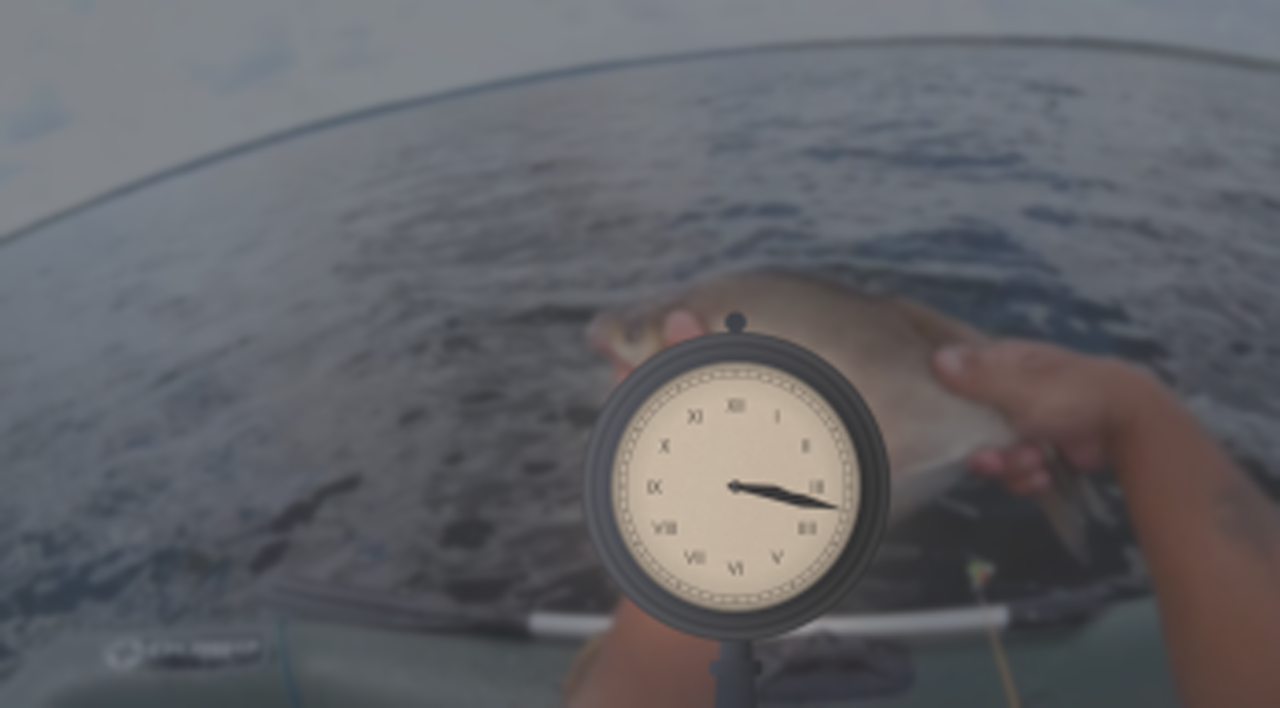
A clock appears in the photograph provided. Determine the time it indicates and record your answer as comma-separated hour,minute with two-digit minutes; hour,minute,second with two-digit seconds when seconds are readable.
3,17
